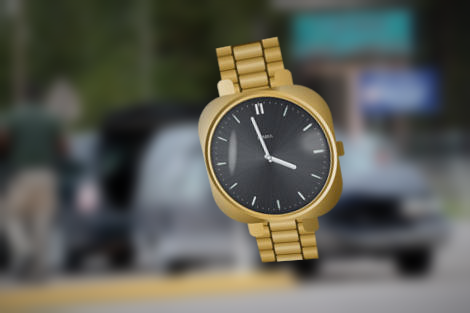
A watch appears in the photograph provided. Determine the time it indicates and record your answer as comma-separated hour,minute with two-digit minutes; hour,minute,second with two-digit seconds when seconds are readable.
3,58
